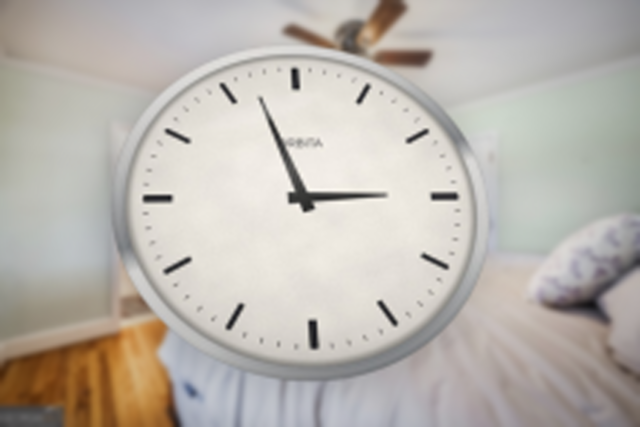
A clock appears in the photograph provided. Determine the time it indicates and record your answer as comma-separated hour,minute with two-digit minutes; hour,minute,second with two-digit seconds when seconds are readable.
2,57
